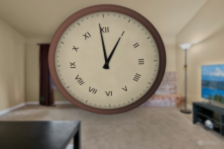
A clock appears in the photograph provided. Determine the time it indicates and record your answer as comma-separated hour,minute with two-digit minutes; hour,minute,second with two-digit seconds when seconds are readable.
12,59
